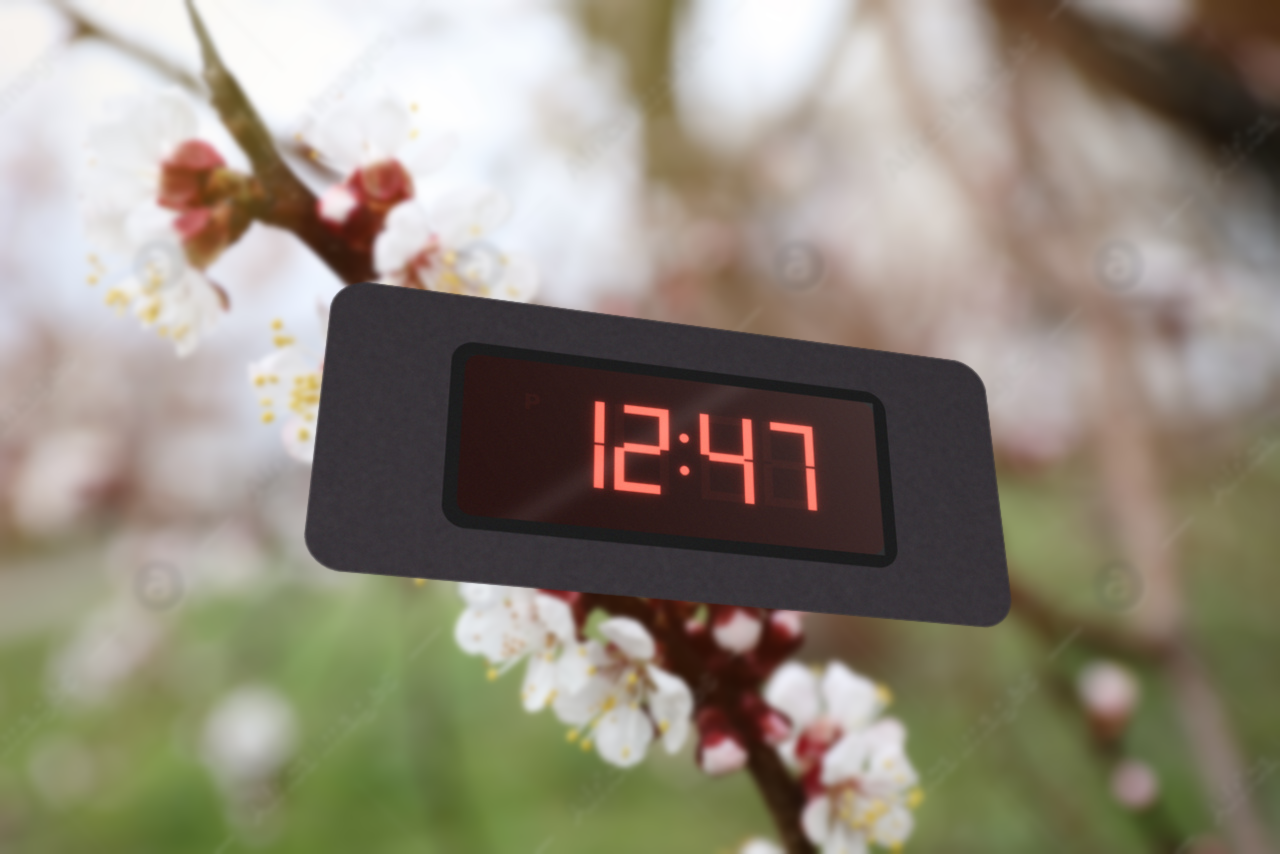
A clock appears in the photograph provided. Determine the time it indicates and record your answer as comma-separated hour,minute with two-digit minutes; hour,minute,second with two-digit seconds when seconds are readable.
12,47
